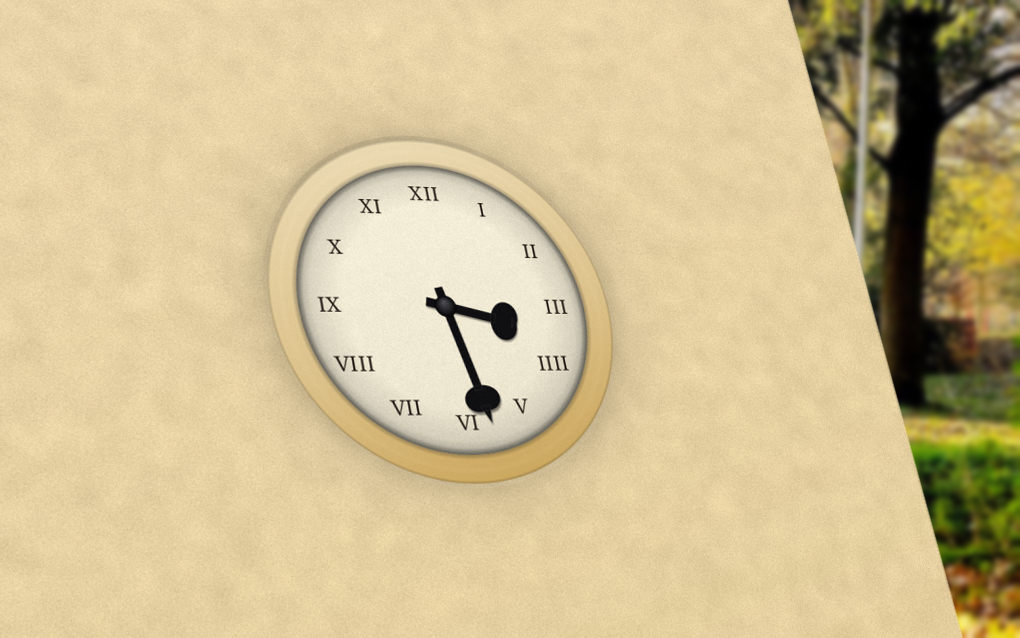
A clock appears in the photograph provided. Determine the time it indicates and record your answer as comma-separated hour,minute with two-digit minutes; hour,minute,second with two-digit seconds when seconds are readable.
3,28
